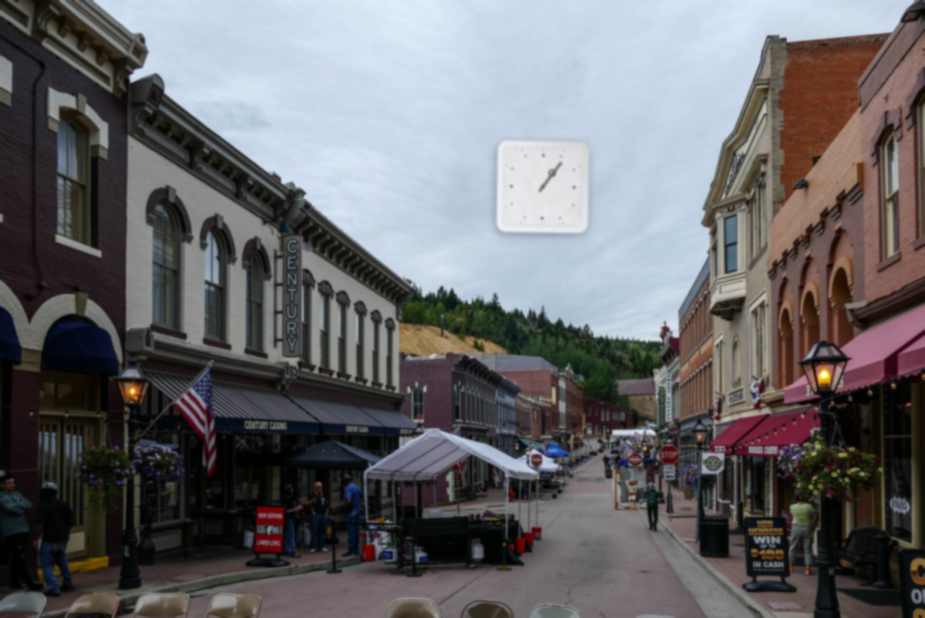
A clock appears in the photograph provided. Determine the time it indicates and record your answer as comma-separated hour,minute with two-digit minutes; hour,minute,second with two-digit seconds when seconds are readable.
1,06
